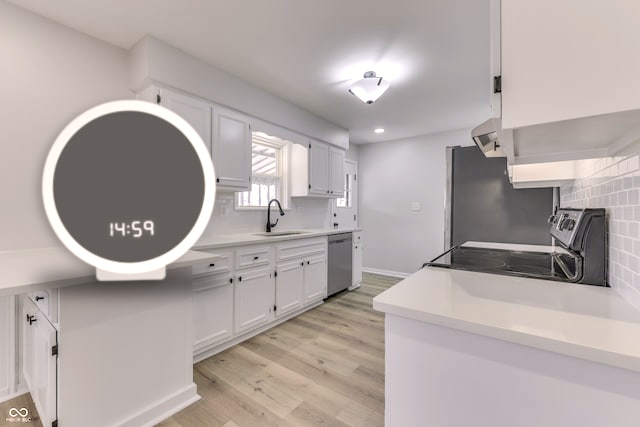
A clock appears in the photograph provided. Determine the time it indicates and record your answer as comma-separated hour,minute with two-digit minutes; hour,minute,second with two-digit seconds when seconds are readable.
14,59
